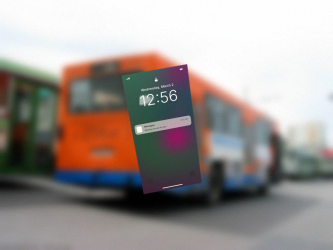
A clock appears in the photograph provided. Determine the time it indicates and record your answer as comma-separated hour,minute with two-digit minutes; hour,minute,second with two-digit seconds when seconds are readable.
12,56
